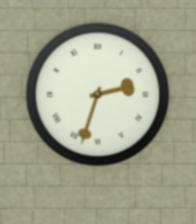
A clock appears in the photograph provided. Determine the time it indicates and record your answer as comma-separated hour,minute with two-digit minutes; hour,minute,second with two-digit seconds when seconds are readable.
2,33
